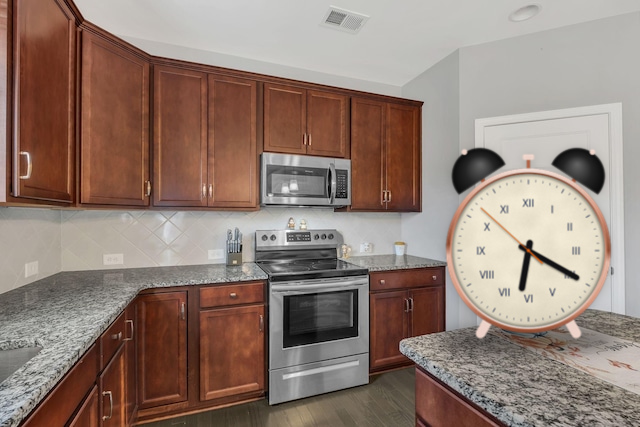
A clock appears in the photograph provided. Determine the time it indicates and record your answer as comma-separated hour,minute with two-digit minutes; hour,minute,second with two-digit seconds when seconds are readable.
6,19,52
